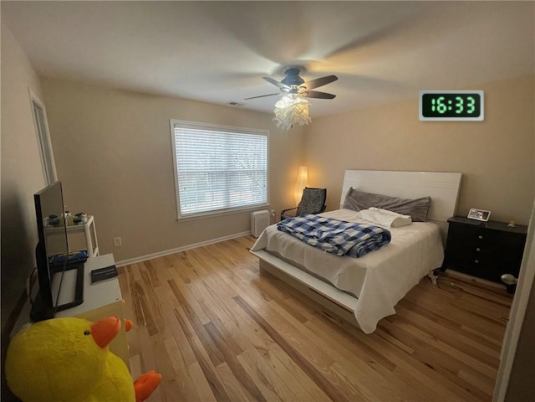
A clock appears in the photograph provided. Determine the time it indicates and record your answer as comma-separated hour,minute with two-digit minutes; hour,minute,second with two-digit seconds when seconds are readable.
16,33
